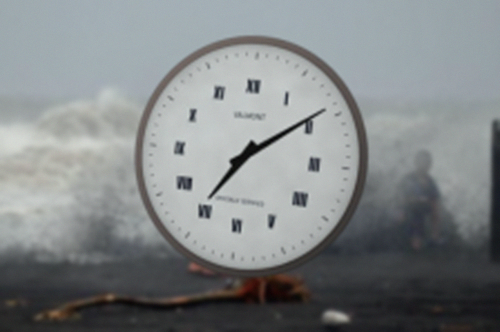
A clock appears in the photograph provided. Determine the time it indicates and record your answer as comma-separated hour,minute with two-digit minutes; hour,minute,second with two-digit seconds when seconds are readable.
7,09
